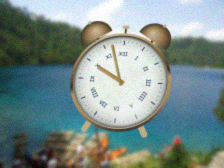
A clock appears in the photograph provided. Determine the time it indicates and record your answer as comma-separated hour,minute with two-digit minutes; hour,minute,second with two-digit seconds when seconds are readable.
9,57
